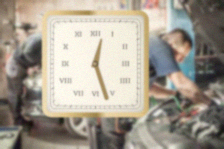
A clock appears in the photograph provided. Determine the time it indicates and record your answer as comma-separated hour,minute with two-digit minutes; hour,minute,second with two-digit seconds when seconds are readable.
12,27
